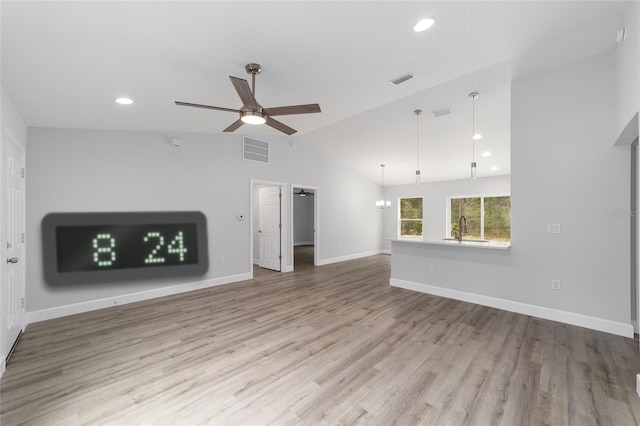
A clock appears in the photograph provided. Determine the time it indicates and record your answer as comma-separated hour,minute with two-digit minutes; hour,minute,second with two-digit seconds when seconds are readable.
8,24
